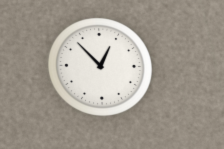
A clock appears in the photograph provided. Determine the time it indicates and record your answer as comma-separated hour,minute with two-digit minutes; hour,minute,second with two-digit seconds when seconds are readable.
12,53
